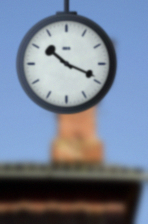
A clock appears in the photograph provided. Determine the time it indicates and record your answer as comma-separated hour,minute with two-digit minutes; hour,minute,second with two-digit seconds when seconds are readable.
10,19
